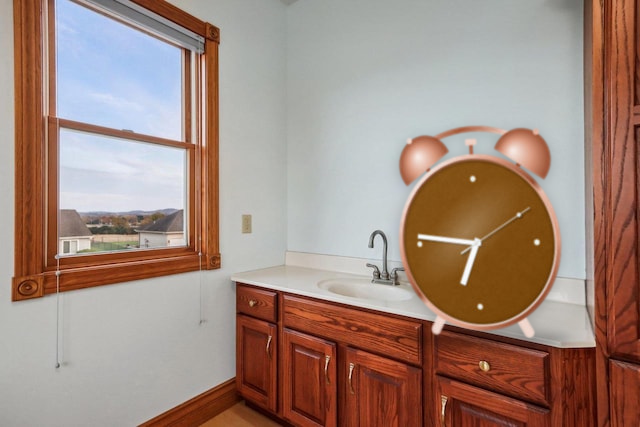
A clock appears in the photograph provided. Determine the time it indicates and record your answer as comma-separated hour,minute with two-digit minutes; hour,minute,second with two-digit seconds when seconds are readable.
6,46,10
